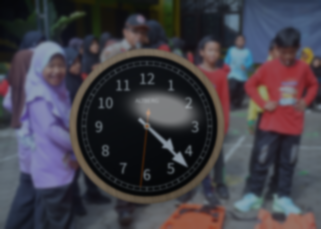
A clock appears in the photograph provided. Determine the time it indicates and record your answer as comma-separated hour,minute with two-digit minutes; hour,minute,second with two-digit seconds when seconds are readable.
4,22,31
